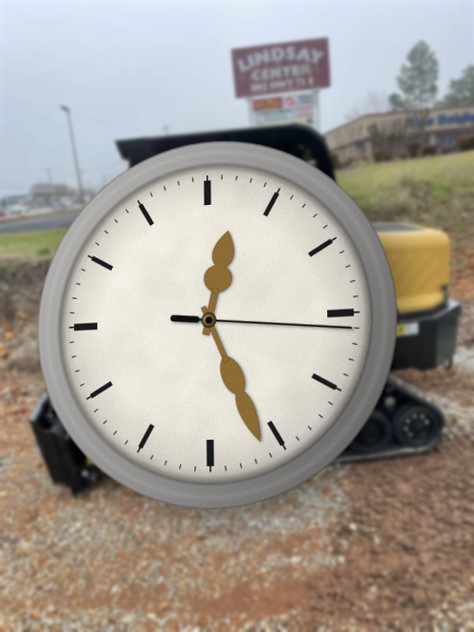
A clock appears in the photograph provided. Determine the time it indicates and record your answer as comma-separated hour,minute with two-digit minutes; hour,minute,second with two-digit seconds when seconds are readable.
12,26,16
